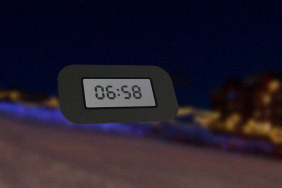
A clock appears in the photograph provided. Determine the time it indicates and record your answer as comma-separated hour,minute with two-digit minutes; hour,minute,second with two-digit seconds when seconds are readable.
6,58
